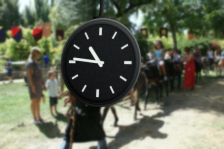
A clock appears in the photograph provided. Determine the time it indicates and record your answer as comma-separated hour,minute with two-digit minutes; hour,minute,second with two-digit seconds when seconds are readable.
10,46
